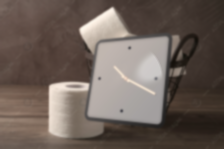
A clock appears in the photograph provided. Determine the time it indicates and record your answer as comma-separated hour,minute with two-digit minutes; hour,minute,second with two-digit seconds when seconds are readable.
10,19
